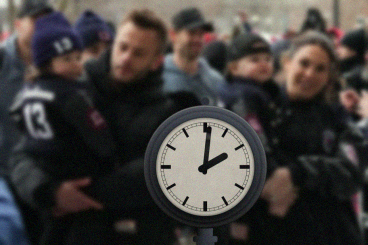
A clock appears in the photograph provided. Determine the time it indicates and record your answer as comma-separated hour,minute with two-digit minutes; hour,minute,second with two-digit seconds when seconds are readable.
2,01
